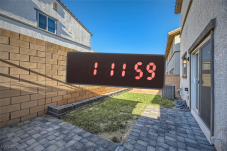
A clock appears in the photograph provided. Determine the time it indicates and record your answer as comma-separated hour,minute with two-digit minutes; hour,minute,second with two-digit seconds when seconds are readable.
1,11,59
